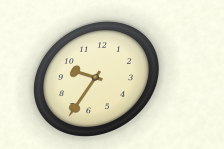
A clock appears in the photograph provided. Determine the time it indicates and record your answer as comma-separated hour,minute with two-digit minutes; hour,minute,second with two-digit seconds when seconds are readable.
9,34
